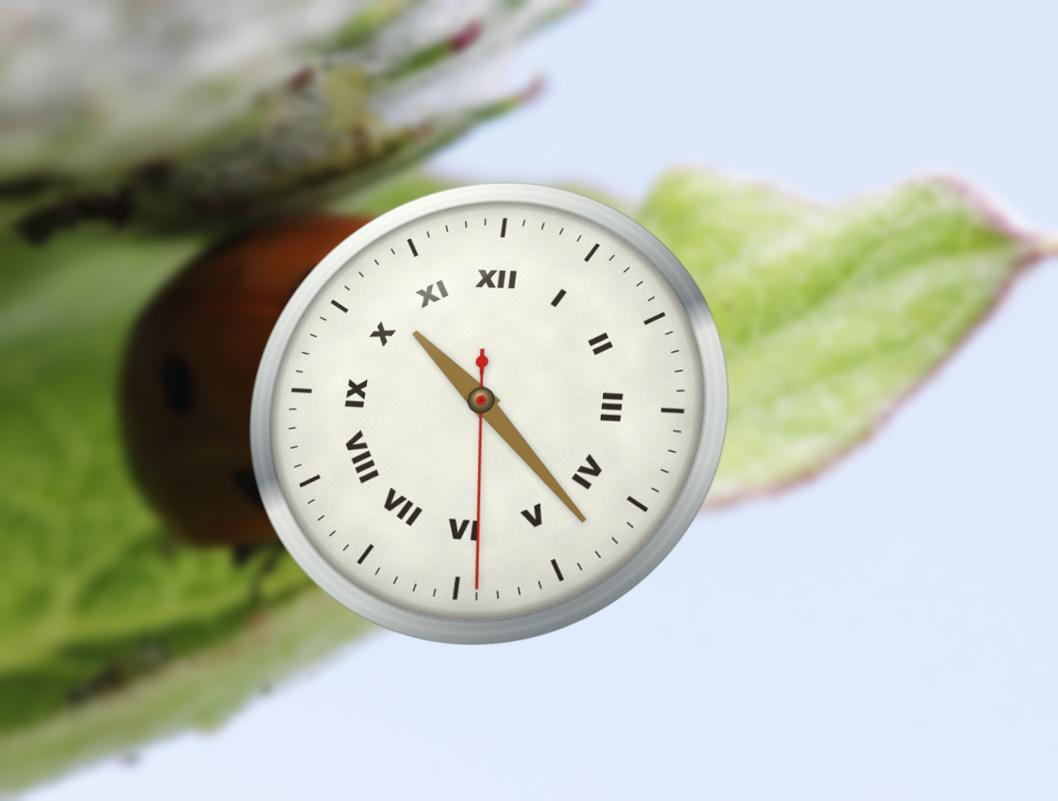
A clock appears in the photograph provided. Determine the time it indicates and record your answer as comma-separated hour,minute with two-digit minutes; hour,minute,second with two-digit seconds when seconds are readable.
10,22,29
